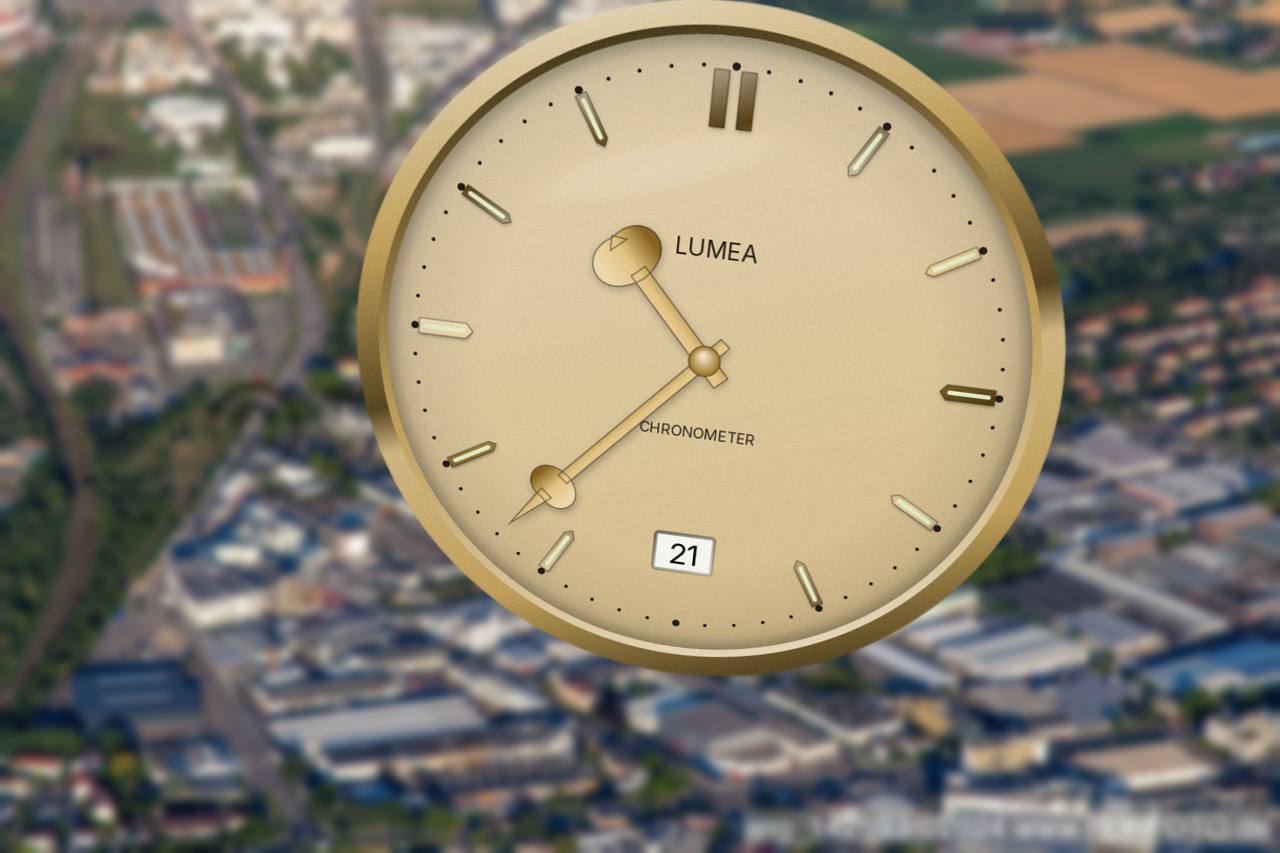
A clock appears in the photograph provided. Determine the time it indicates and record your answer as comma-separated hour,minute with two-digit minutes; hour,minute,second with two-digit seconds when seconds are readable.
10,37
